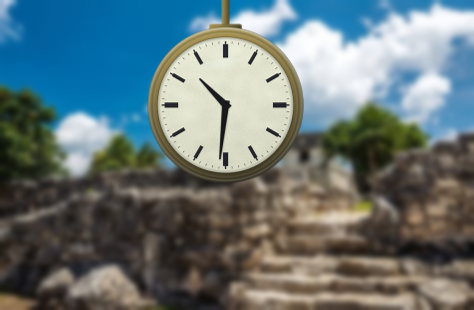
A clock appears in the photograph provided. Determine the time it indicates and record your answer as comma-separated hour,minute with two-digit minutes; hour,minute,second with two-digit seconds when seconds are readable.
10,31
